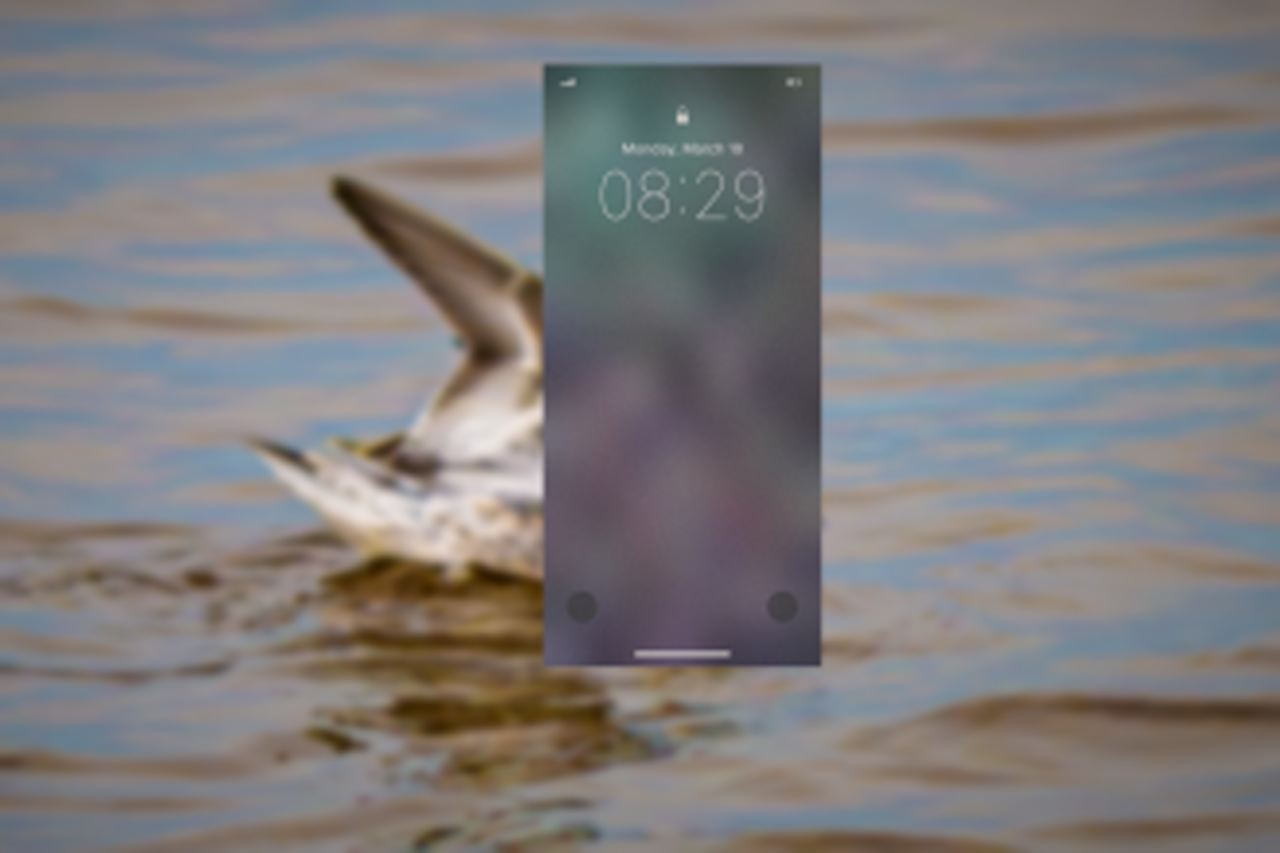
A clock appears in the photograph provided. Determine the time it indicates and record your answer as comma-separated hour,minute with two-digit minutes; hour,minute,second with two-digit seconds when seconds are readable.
8,29
